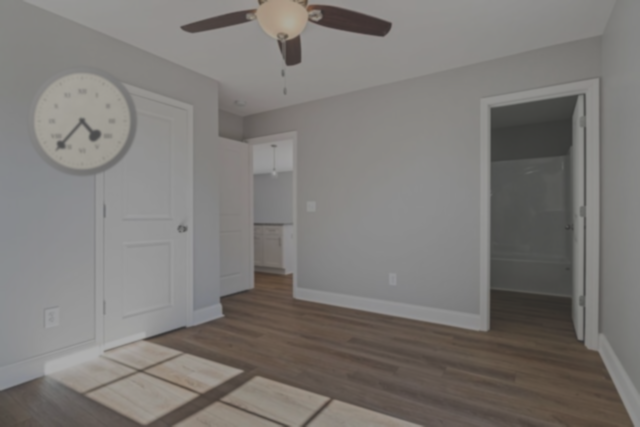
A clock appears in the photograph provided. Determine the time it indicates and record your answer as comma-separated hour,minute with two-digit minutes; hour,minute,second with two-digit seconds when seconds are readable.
4,37
